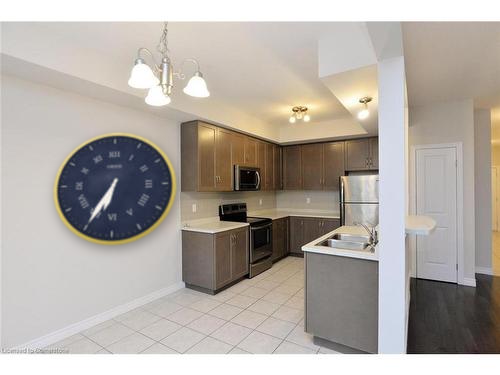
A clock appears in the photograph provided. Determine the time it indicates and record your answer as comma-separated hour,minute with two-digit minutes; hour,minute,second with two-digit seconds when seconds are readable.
6,35
